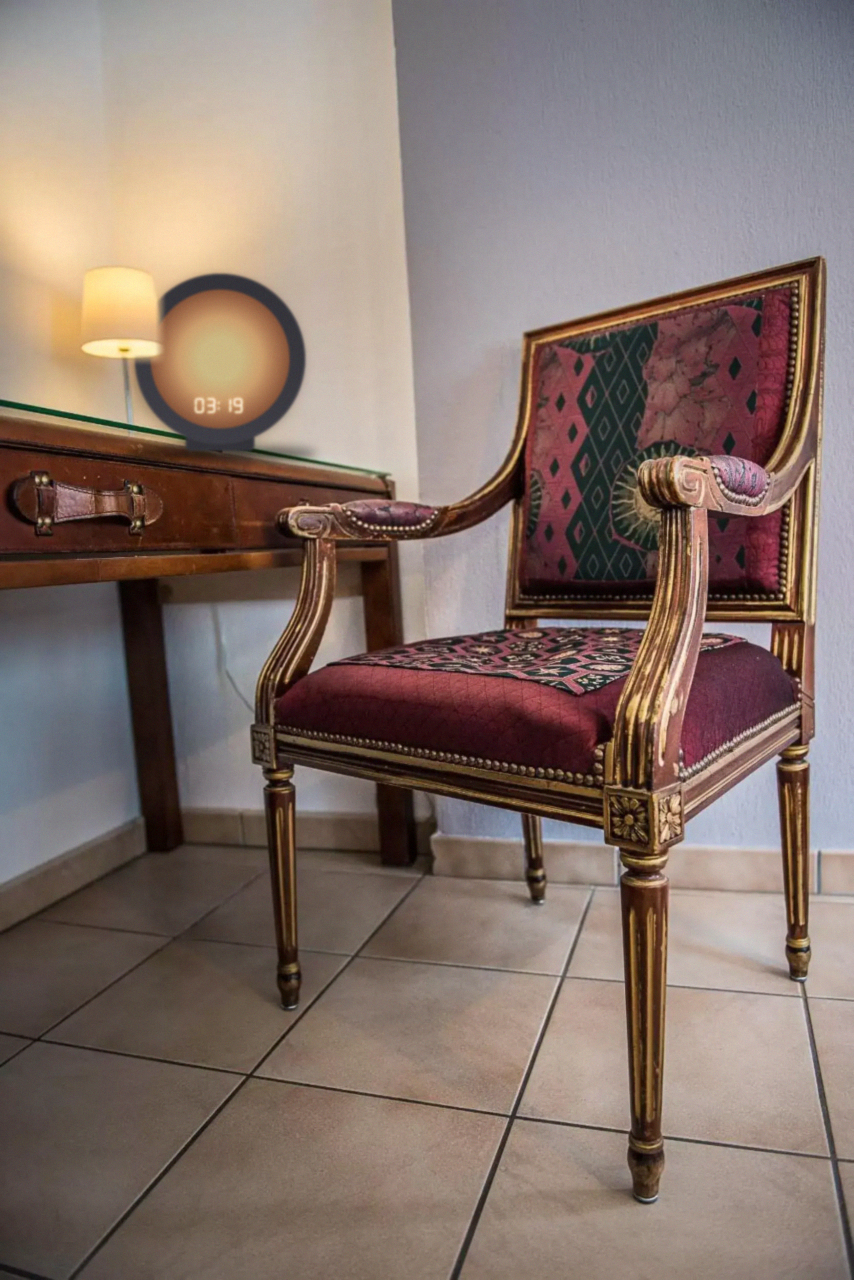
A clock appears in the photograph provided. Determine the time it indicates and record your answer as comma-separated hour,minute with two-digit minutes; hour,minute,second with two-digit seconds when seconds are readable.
3,19
